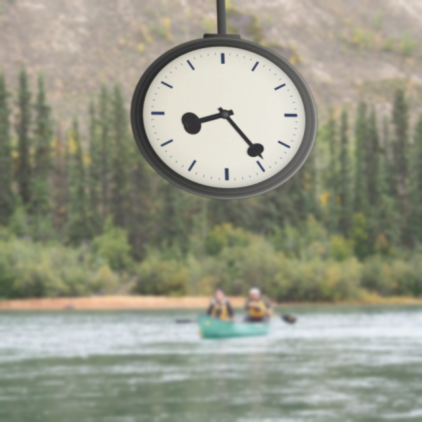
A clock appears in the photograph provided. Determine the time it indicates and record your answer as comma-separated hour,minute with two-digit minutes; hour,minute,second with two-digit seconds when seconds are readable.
8,24
